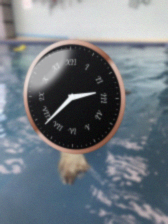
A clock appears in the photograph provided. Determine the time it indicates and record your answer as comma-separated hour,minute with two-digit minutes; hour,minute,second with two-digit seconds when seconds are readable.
2,38
